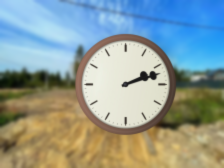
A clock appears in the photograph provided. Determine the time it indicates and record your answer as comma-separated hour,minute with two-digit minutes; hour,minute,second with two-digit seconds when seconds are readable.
2,12
